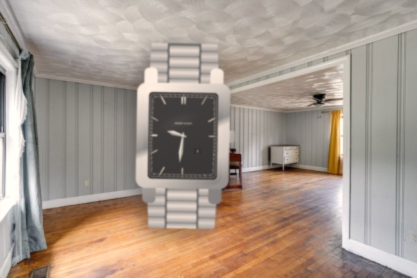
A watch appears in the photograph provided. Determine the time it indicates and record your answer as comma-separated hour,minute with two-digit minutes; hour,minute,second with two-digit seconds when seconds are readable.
9,31
